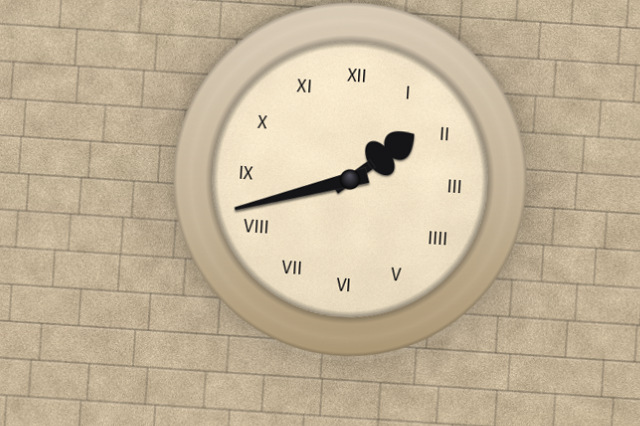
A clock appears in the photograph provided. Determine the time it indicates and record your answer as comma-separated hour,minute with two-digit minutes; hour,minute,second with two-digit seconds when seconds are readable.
1,42
